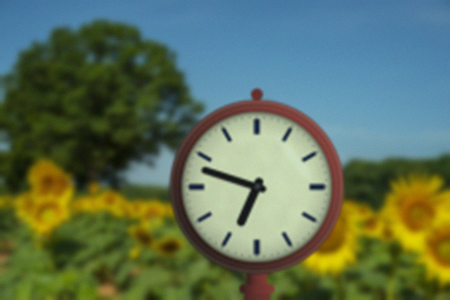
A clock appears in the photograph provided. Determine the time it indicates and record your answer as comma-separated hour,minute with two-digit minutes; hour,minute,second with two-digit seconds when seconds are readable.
6,48
